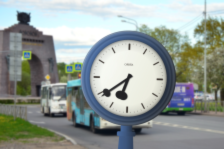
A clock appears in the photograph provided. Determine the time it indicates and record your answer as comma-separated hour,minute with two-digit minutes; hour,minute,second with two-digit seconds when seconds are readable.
6,39
